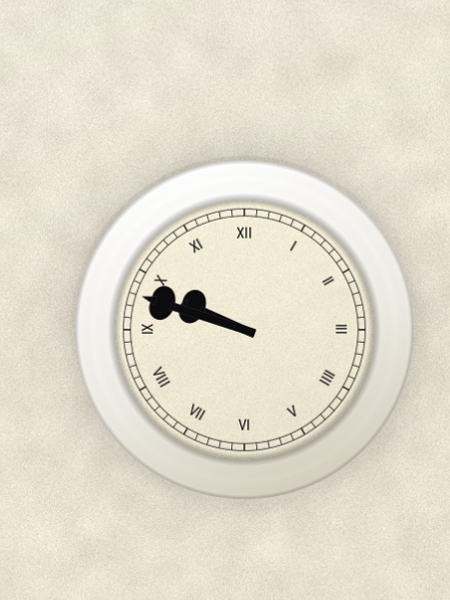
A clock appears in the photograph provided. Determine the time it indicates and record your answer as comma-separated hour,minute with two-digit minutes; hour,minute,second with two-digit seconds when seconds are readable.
9,48
